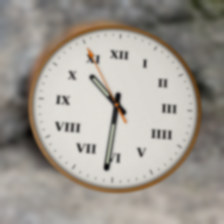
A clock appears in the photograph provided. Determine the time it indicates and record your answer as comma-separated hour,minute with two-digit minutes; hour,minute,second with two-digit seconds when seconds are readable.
10,30,55
